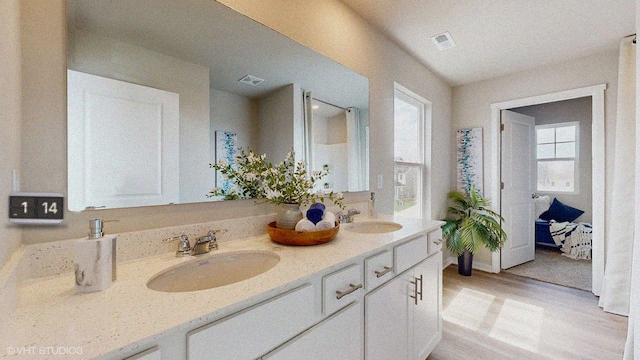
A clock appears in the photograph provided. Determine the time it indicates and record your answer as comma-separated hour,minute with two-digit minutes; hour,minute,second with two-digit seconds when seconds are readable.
1,14
